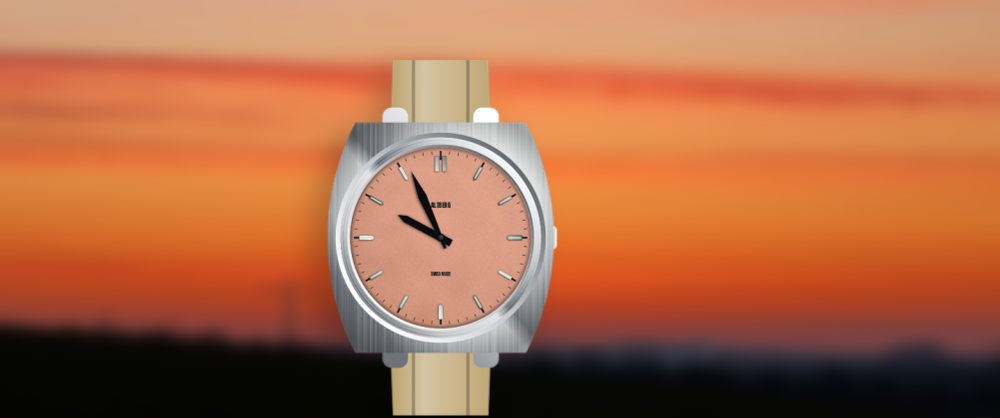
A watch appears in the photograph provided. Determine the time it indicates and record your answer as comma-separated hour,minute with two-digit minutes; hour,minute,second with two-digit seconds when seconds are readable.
9,56
